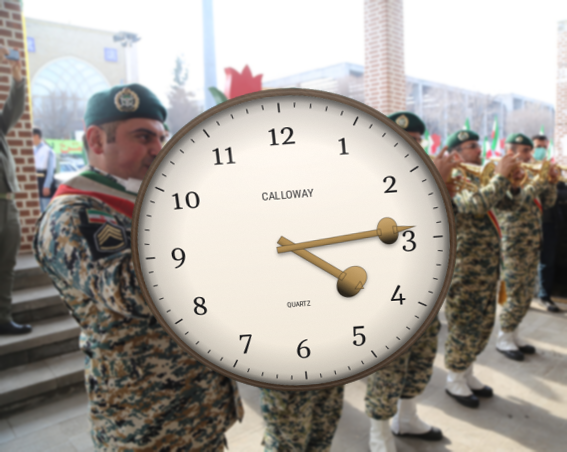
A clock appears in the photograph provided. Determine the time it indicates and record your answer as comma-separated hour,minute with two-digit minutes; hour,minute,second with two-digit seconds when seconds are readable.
4,14
